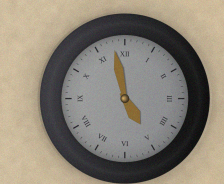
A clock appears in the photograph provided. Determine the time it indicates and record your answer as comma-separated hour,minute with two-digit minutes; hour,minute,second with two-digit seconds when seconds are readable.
4,58
